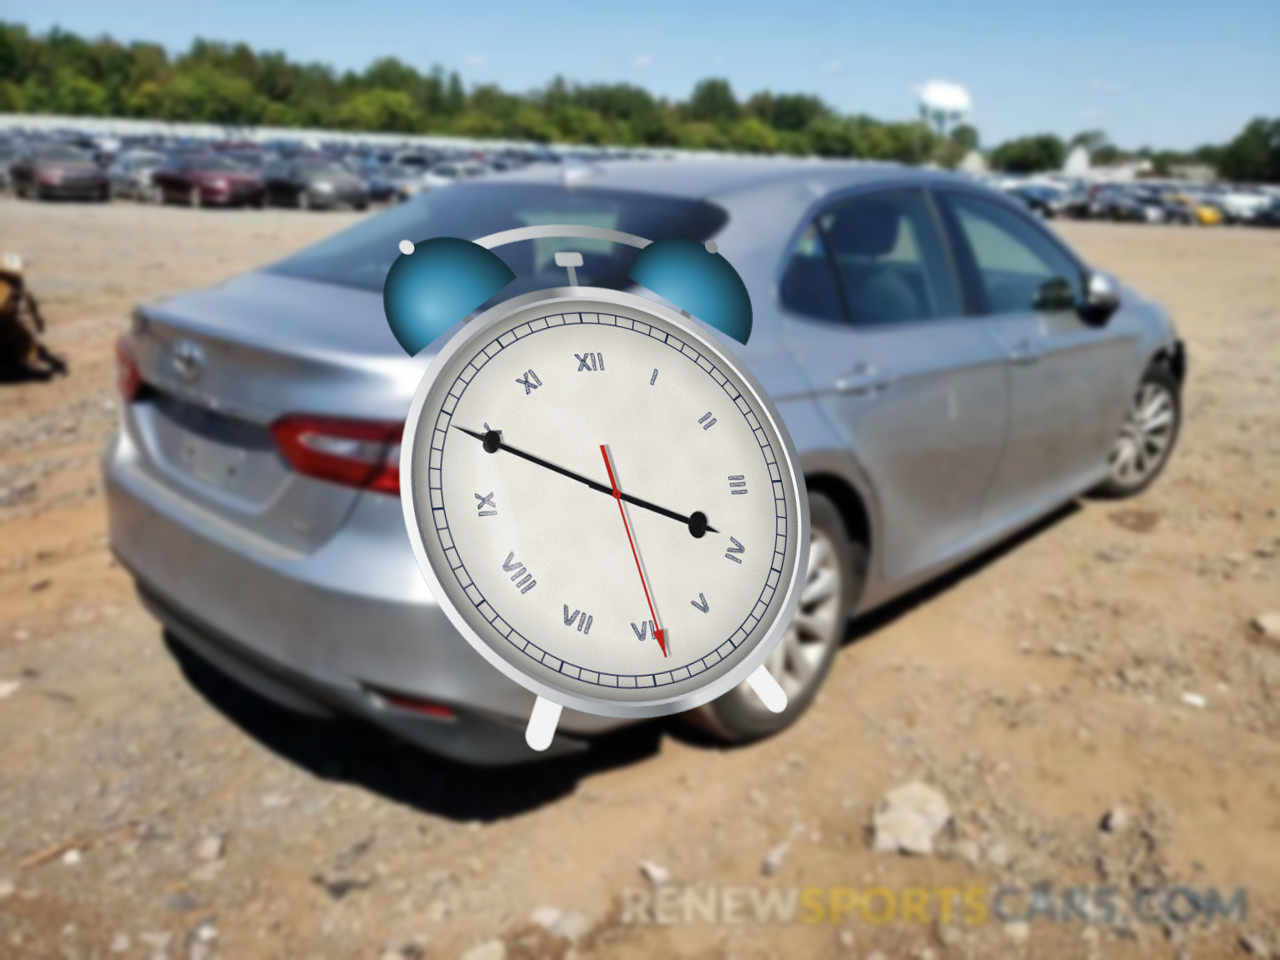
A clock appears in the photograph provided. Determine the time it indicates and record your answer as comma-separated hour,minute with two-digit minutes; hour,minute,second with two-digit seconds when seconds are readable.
3,49,29
